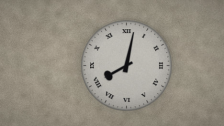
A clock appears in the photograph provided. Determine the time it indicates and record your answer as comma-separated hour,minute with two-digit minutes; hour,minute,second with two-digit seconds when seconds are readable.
8,02
